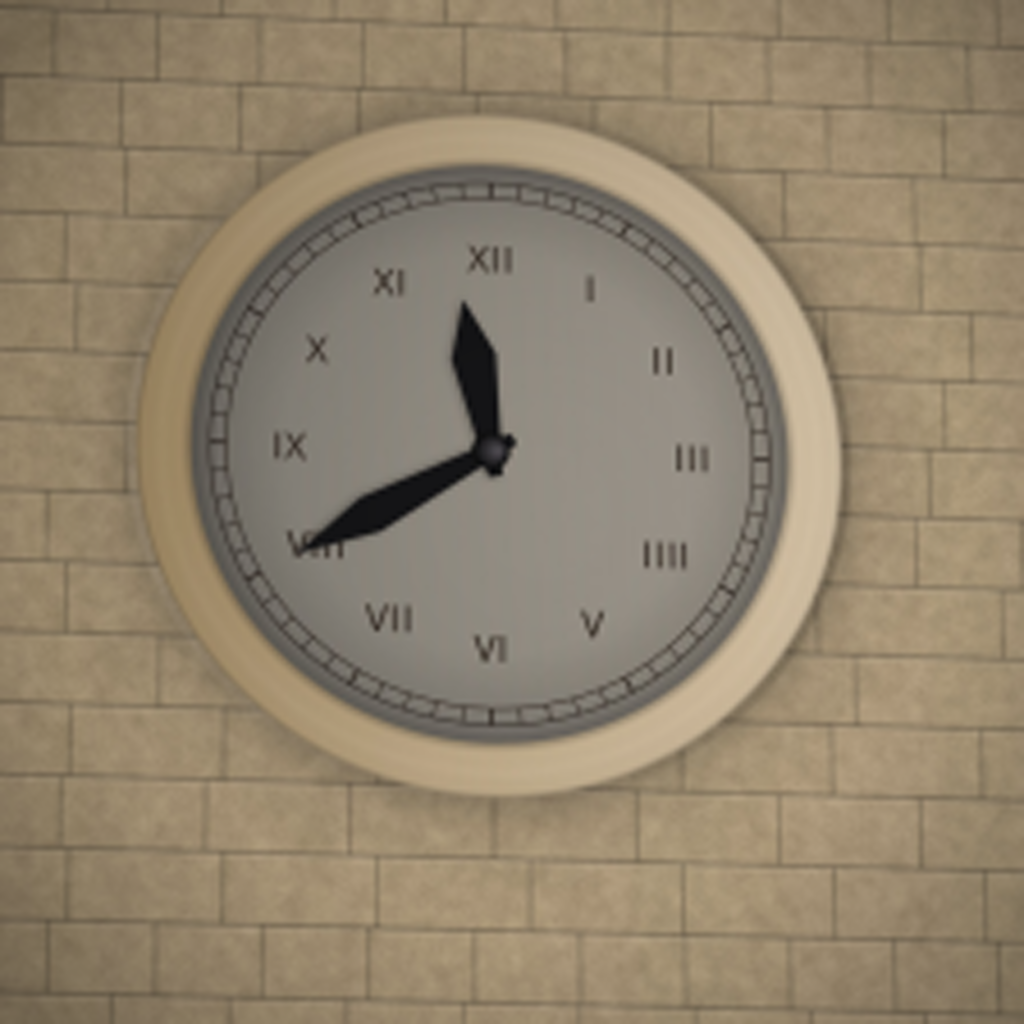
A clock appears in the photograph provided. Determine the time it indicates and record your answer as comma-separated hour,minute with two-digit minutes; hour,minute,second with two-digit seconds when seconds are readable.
11,40
